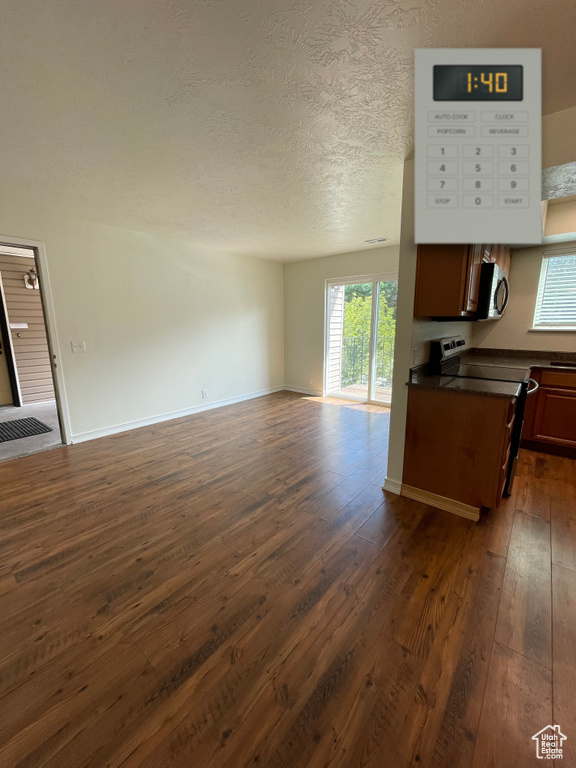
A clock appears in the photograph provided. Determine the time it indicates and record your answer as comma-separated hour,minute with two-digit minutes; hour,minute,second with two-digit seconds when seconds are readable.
1,40
